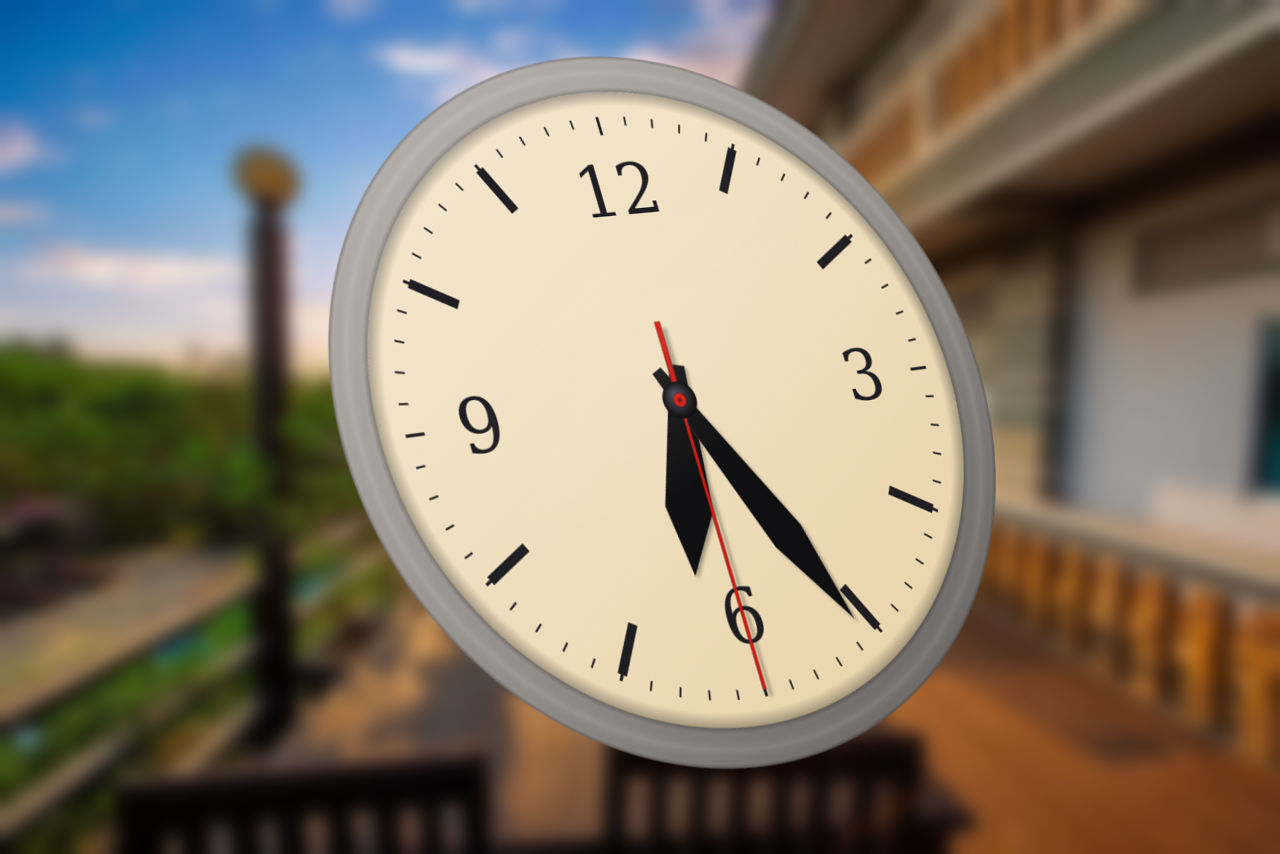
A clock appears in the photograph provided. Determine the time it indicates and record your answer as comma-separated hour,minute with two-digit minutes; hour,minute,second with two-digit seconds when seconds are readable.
6,25,30
